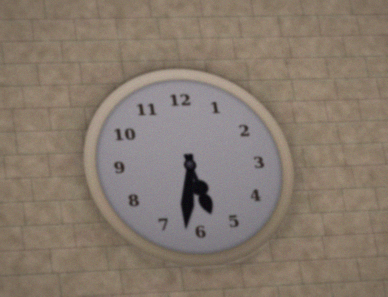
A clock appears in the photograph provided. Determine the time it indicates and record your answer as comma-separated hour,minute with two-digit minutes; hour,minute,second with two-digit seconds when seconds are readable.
5,32
